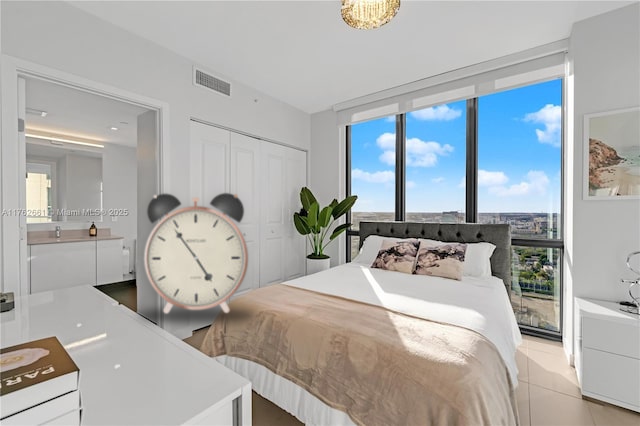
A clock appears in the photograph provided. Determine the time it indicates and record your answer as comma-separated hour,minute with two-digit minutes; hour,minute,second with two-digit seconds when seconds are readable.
4,54
